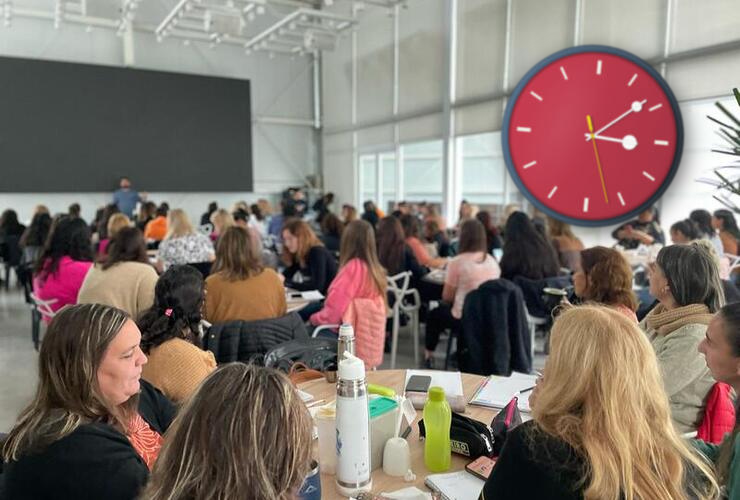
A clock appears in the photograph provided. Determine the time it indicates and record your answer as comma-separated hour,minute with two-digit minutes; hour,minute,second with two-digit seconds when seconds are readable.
3,08,27
